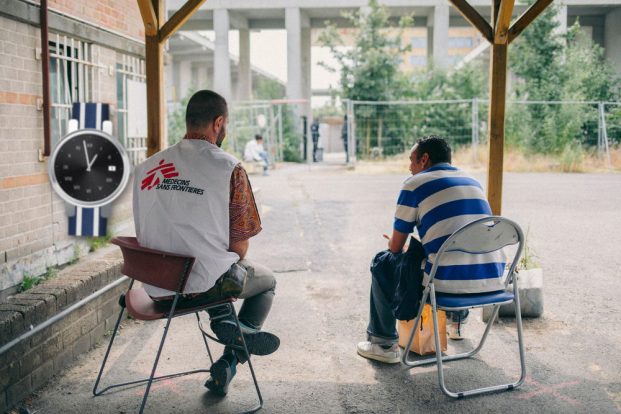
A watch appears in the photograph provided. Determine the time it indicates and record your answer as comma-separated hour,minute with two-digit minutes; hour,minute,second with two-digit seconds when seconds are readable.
12,58
